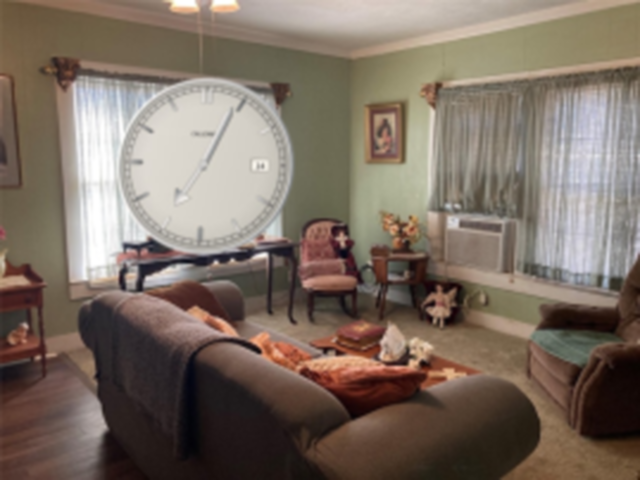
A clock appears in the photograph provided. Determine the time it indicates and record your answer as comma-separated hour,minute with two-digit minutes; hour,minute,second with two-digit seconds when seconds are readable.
7,04
